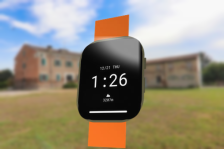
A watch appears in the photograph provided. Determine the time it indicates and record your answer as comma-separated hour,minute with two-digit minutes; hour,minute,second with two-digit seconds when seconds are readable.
1,26
